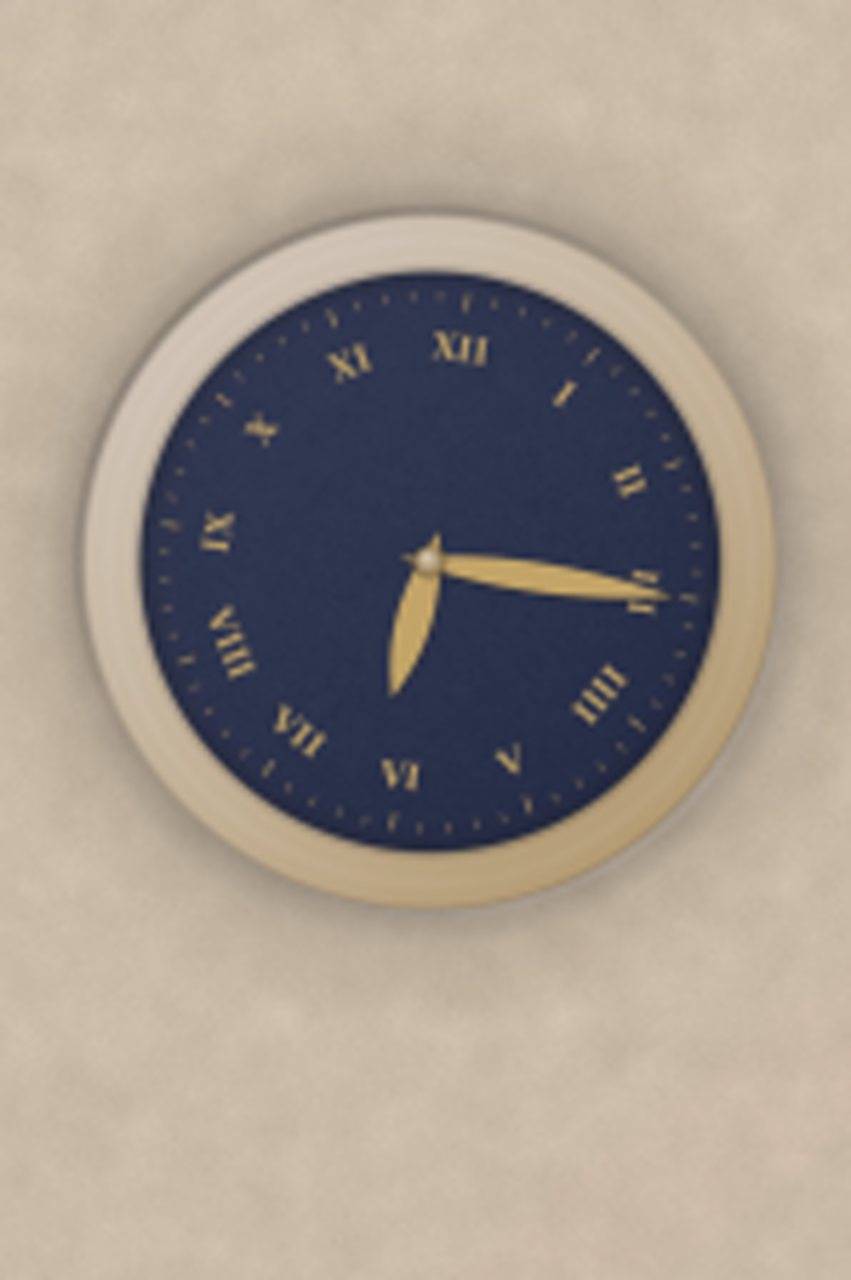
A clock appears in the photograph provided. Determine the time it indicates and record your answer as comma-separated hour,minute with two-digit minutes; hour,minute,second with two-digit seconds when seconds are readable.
6,15
